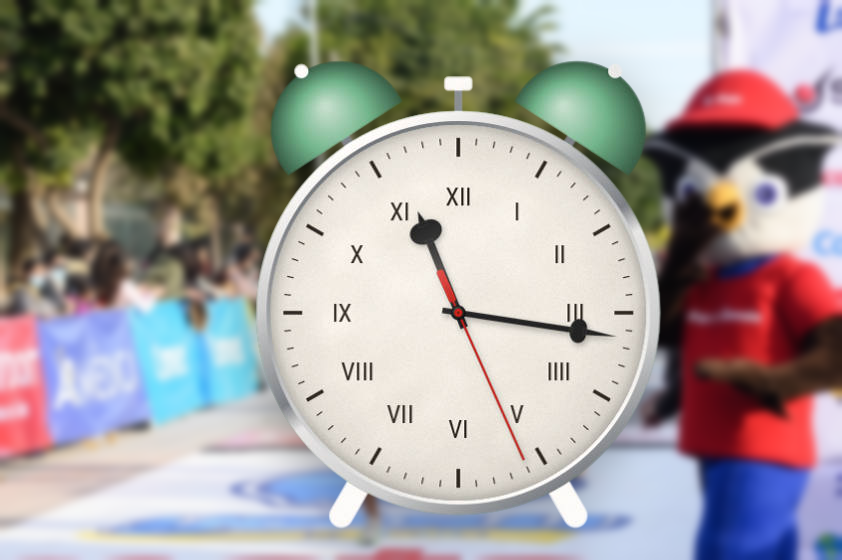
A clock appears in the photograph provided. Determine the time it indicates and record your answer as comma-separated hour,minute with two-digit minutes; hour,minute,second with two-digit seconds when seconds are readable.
11,16,26
